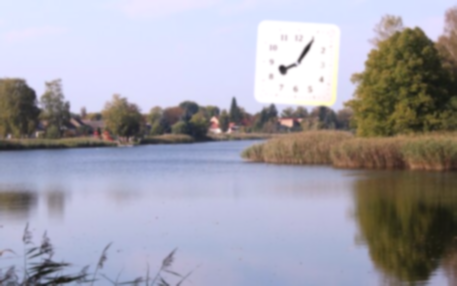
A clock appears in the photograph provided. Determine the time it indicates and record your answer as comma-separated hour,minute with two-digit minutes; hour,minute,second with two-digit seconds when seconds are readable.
8,05
